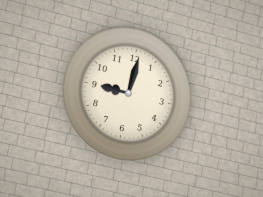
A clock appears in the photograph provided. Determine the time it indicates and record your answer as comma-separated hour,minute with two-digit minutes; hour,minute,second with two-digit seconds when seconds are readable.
9,01
